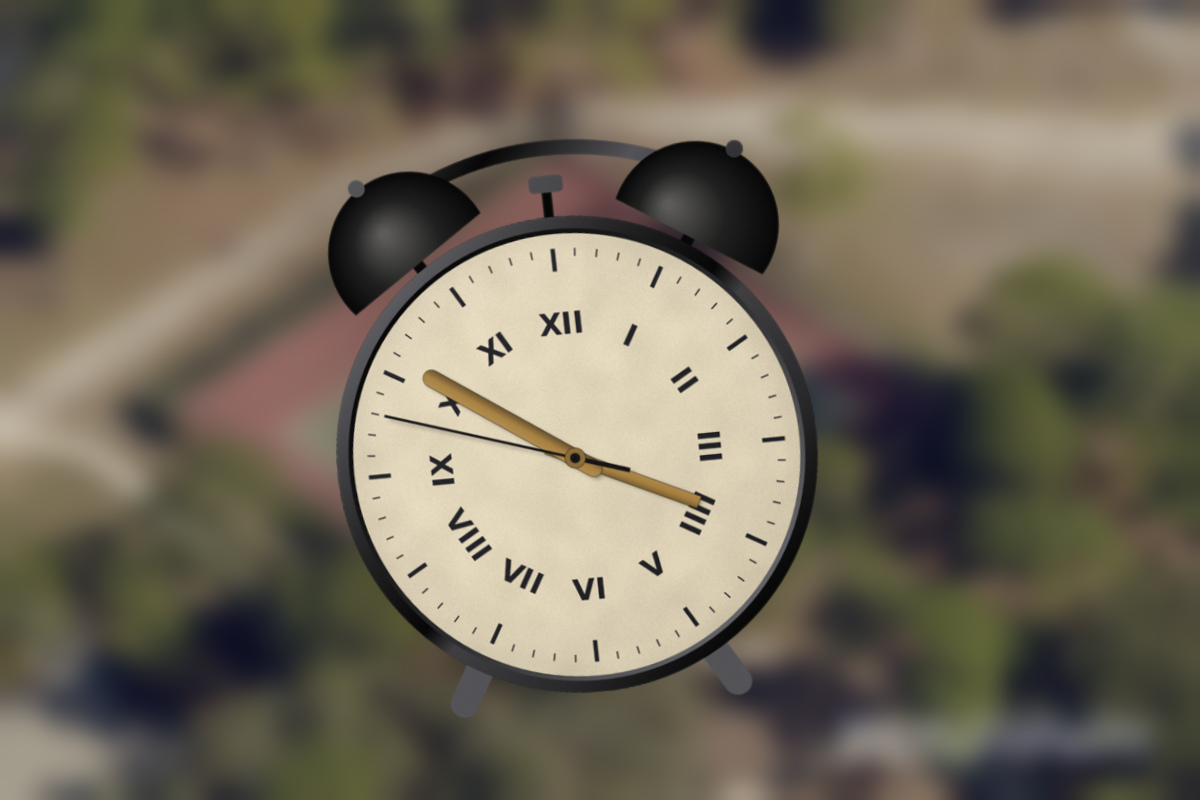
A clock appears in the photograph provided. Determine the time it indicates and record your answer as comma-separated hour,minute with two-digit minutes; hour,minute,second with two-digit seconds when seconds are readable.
3,50,48
